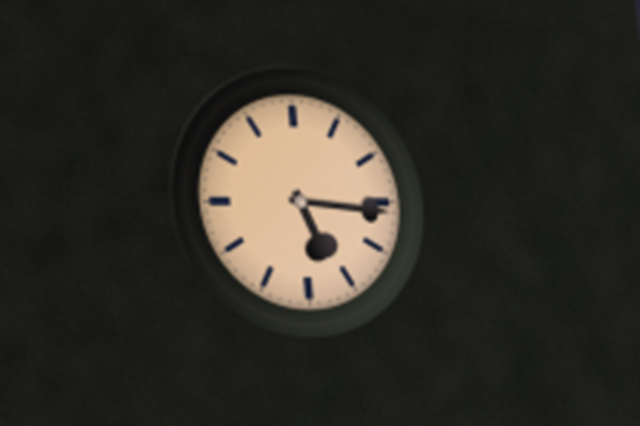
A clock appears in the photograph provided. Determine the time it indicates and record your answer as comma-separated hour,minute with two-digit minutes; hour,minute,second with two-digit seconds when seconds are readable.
5,16
